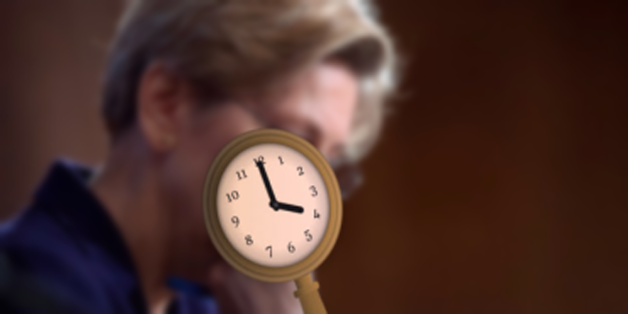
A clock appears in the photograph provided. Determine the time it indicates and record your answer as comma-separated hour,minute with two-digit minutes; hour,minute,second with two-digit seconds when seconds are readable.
4,00
